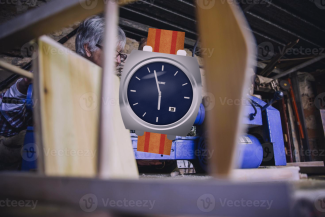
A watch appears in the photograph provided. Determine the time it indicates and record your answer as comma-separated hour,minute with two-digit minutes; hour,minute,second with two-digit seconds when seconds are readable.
5,57
